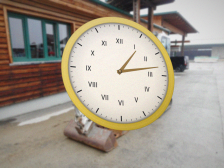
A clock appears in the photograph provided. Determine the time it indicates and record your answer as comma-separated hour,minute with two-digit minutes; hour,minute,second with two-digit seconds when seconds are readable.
1,13
